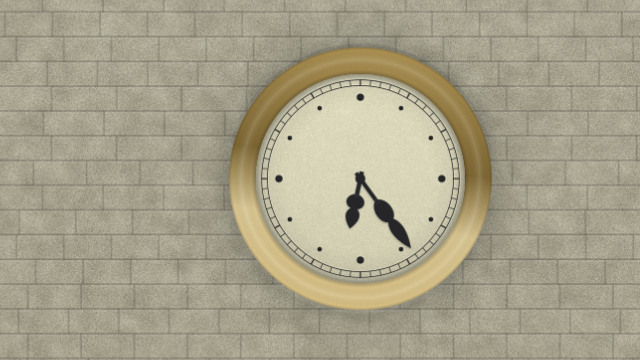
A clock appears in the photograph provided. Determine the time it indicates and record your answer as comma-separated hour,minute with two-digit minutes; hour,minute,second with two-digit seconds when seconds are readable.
6,24
